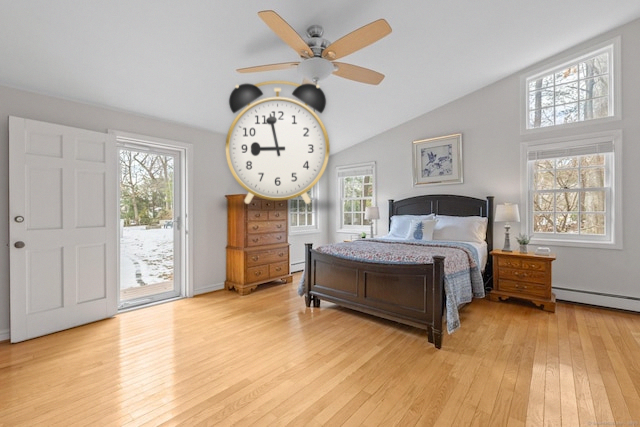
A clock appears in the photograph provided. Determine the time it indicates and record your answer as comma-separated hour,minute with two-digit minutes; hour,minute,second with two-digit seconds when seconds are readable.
8,58
